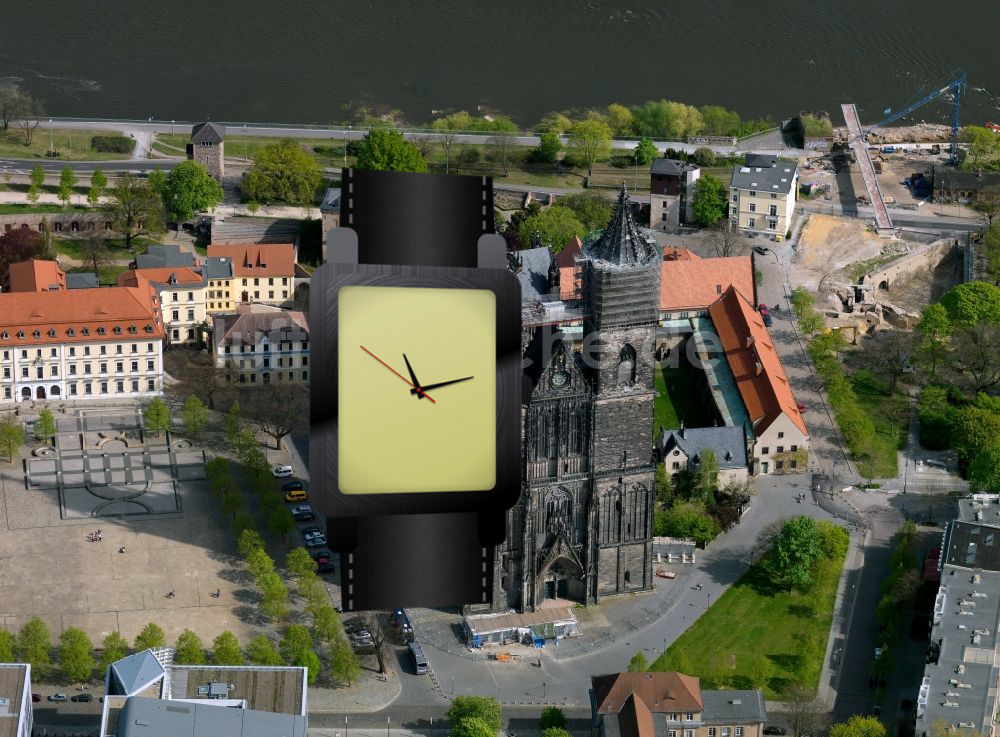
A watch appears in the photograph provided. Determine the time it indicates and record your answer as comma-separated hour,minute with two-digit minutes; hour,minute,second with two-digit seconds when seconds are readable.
11,12,51
